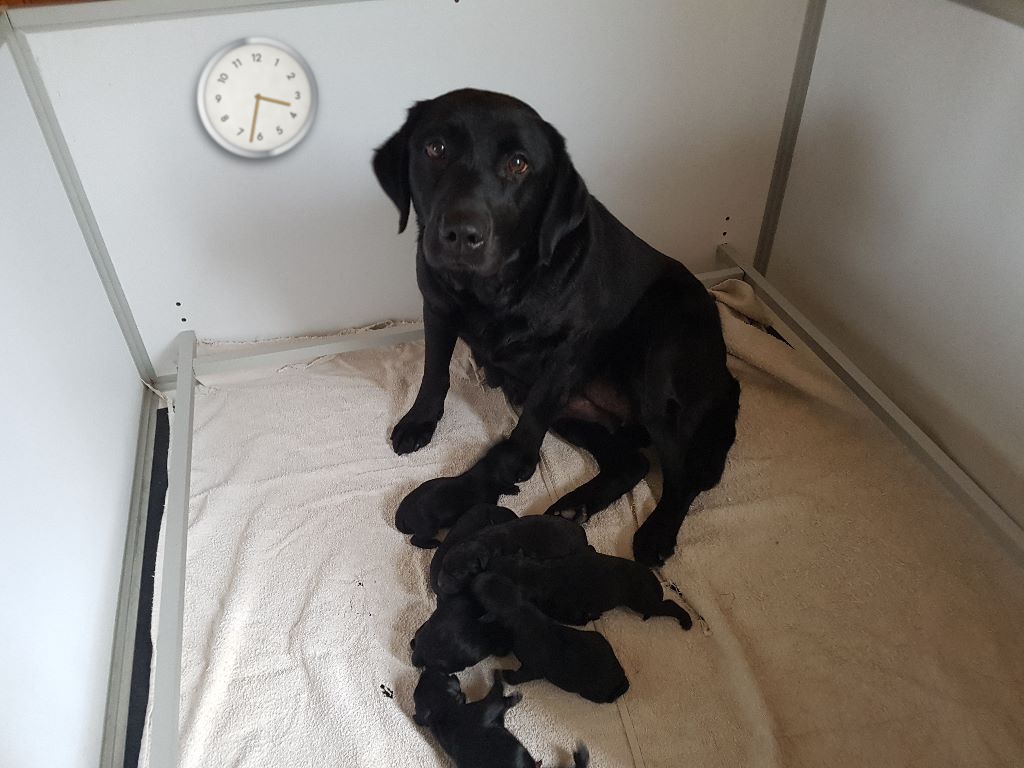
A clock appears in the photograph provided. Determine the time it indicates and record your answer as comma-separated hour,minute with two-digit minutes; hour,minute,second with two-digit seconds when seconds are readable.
3,32
